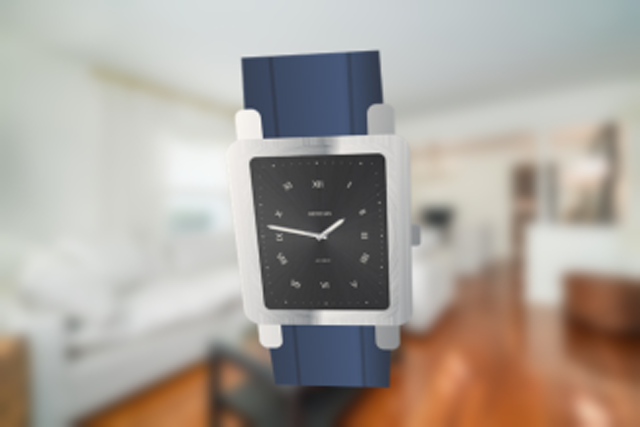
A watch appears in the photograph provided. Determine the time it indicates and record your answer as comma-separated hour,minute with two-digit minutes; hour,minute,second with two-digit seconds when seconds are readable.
1,47
